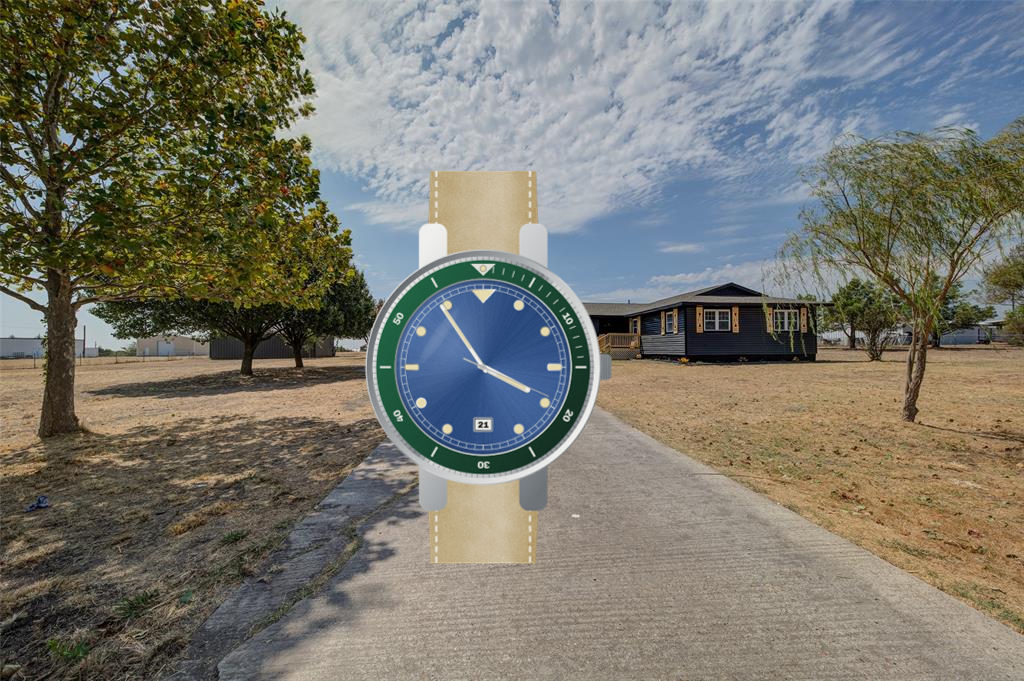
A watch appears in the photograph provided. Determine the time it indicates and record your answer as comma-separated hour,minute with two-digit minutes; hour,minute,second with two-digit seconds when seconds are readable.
3,54,19
